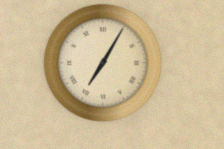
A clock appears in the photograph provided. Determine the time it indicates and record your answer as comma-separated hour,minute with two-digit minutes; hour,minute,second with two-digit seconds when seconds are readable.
7,05
